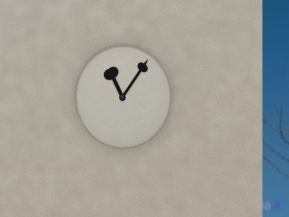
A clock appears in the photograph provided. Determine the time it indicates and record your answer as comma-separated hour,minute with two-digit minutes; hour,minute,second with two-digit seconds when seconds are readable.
11,06
